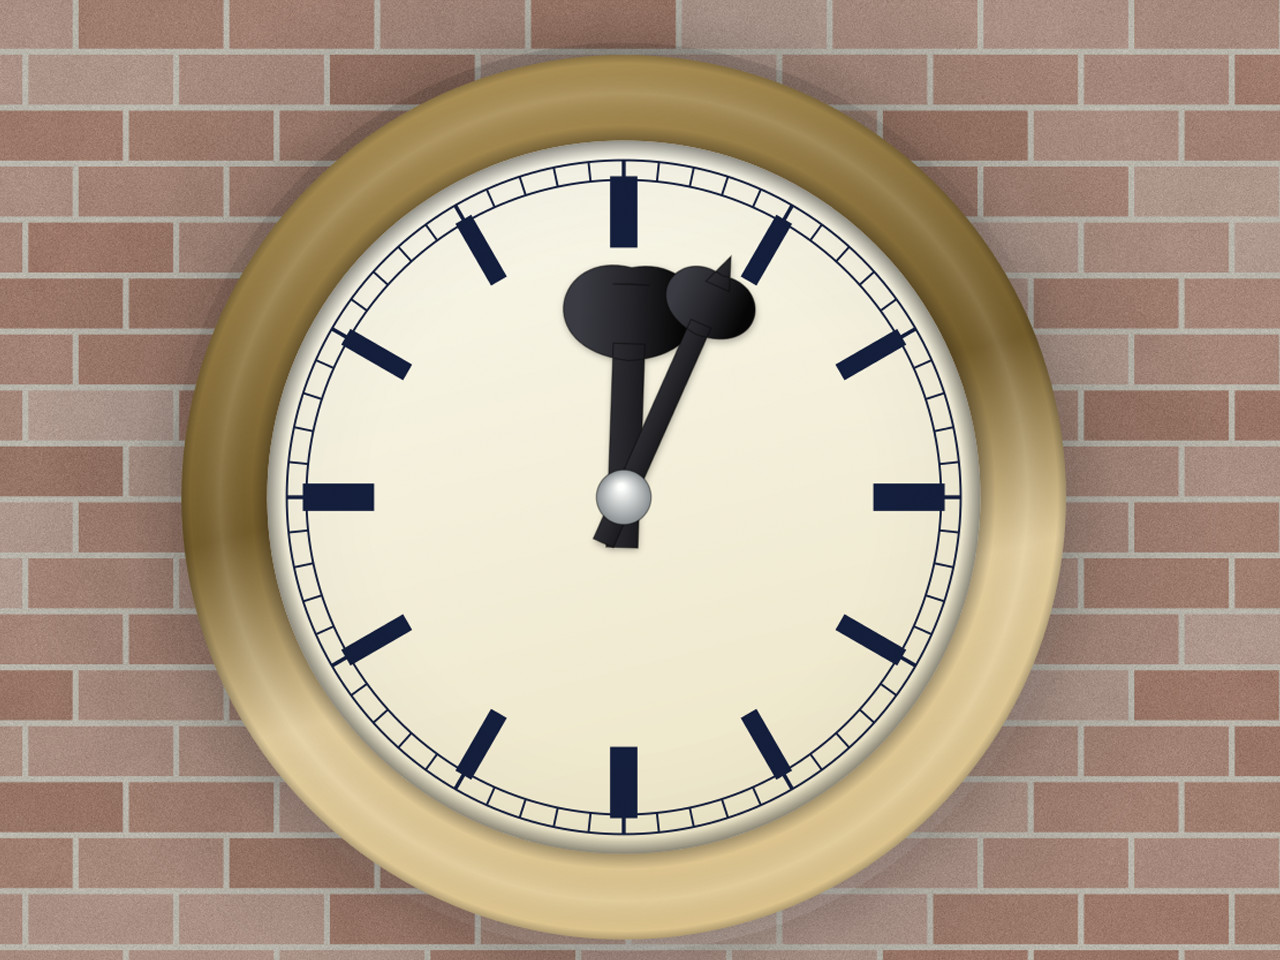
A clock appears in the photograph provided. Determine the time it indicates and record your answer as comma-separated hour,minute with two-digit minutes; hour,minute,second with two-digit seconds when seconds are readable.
12,04
